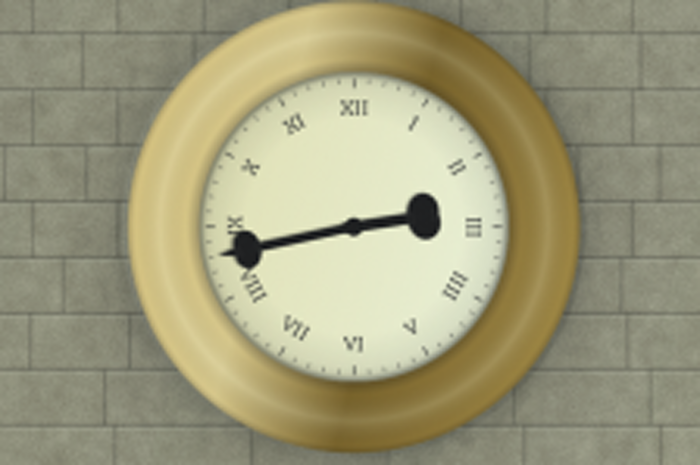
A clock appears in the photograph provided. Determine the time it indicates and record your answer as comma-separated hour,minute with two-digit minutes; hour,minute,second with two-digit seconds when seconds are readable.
2,43
